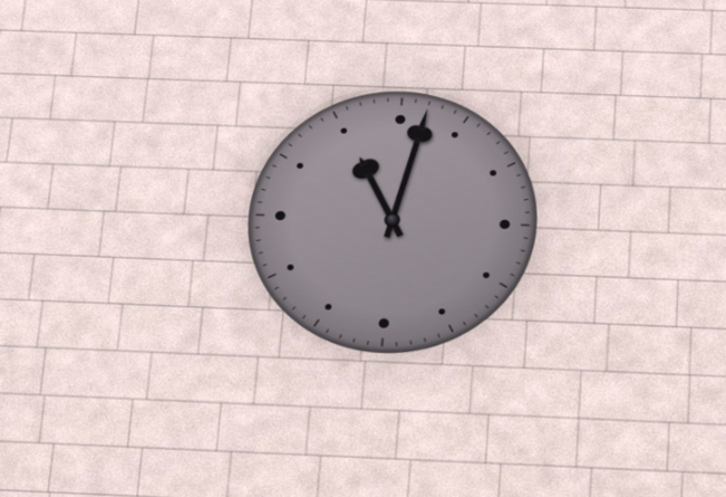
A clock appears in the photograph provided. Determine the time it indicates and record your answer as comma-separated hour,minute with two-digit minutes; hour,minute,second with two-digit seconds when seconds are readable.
11,02
